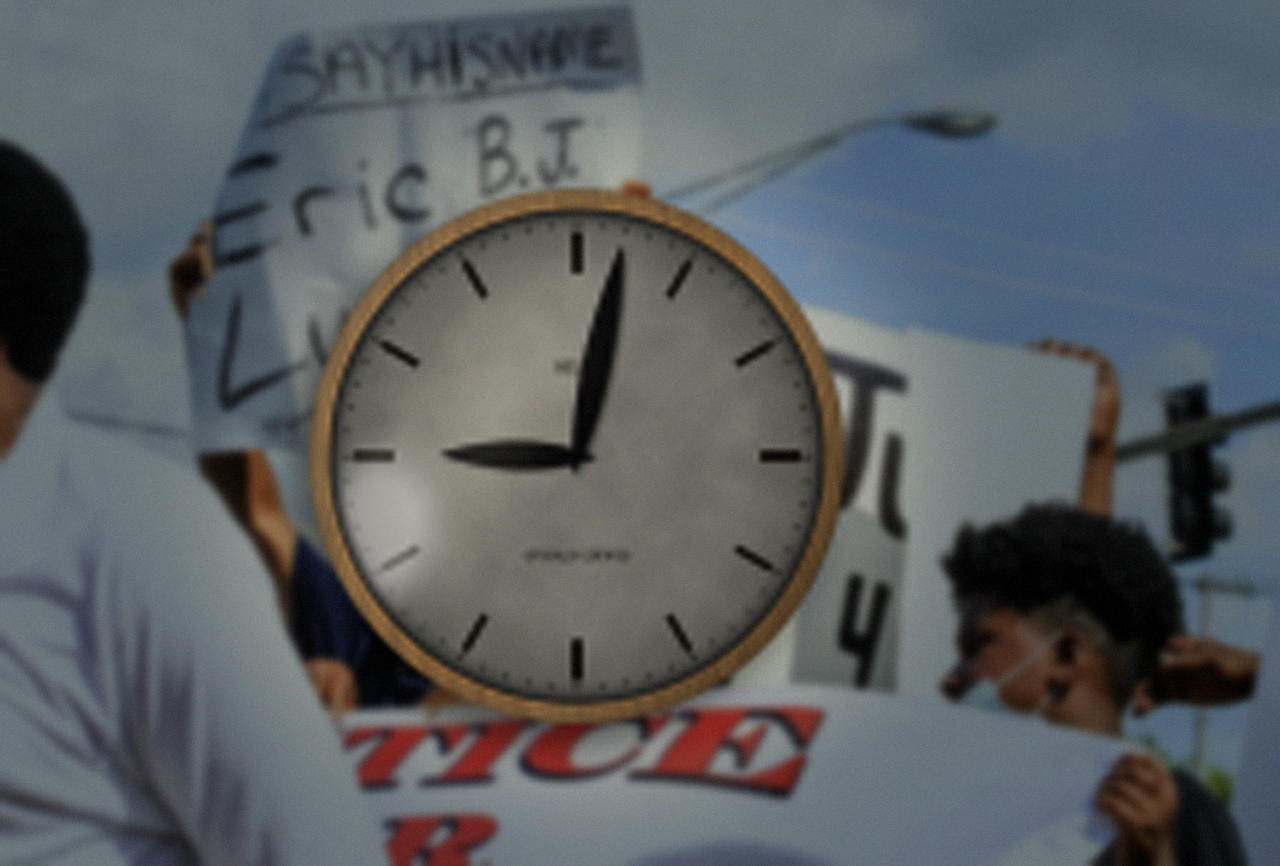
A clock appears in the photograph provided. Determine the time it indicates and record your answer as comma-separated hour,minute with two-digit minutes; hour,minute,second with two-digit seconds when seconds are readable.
9,02
